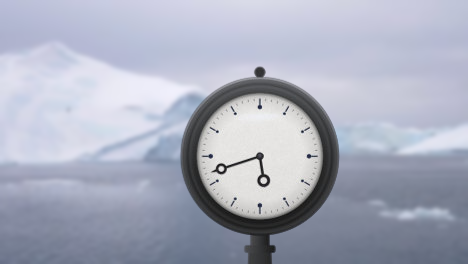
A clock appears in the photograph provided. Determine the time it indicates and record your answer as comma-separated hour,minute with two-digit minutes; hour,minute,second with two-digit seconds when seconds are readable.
5,42
